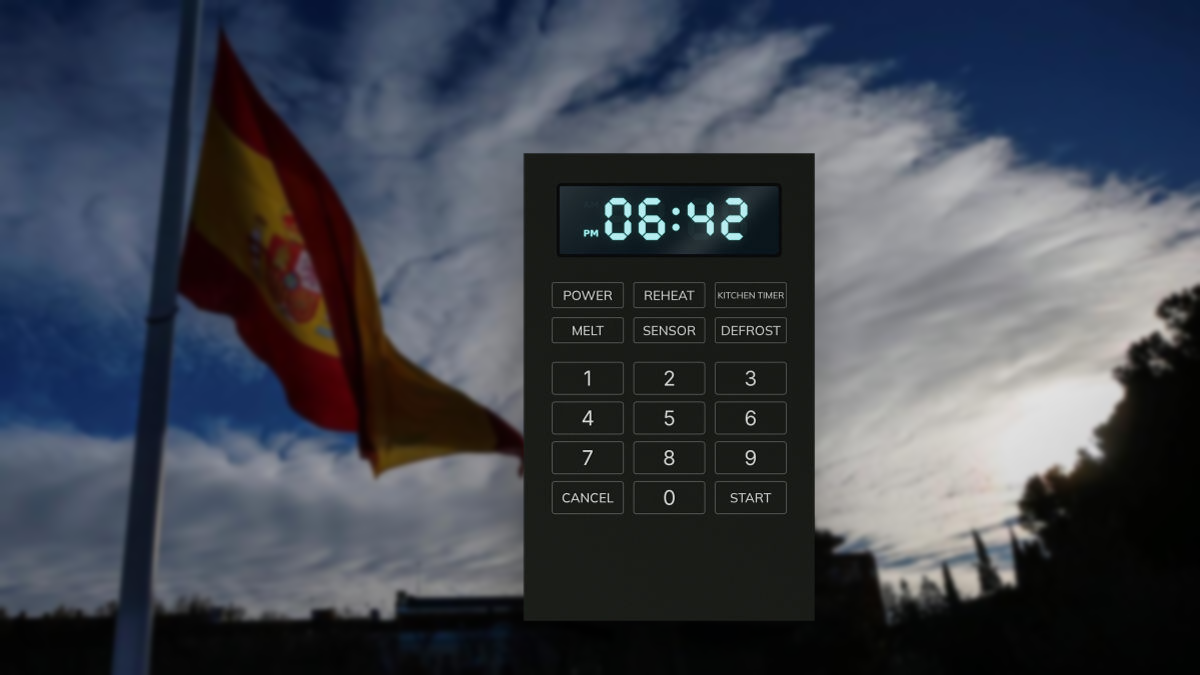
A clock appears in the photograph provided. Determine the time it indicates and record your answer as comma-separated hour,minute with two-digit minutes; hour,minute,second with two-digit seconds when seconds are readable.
6,42
